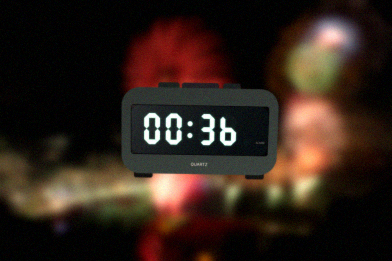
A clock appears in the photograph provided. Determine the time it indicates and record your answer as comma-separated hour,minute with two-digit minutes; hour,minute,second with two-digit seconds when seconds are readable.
0,36
